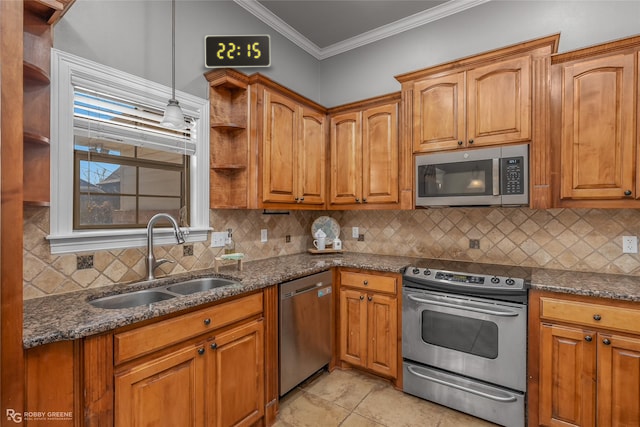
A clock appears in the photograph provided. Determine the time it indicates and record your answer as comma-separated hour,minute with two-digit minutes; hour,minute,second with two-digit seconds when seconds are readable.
22,15
